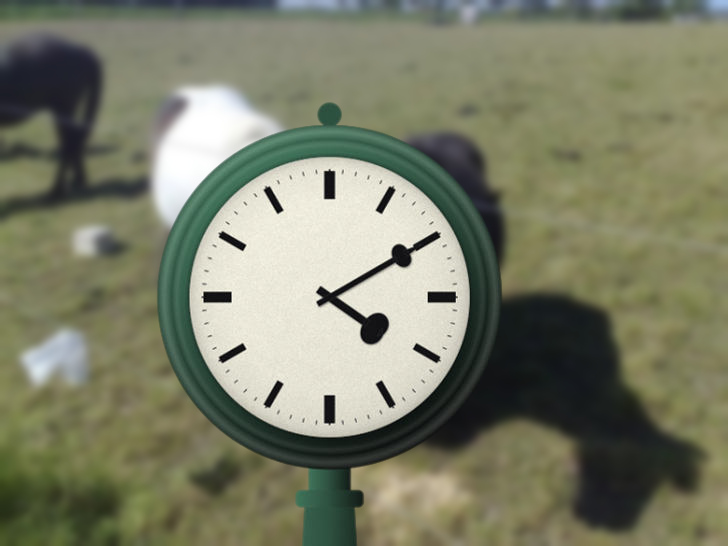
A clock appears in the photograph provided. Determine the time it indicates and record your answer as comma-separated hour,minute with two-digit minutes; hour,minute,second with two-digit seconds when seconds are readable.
4,10
